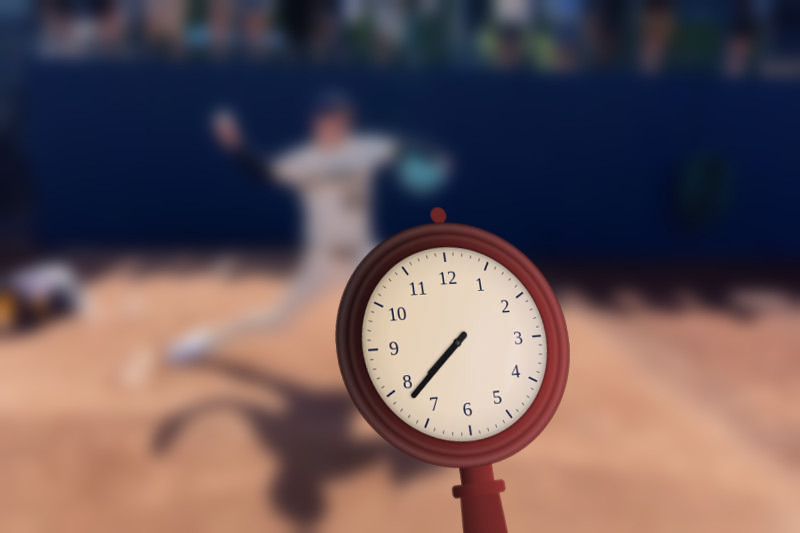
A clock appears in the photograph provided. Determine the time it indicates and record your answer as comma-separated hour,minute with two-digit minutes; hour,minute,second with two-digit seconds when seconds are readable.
7,38
